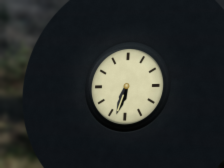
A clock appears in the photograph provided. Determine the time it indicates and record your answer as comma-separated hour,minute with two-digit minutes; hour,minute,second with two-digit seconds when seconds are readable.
6,33
